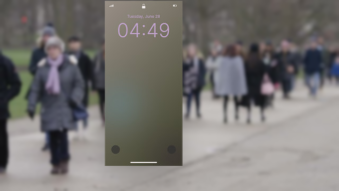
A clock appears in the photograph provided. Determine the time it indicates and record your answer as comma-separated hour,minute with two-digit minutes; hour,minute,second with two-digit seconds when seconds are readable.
4,49
